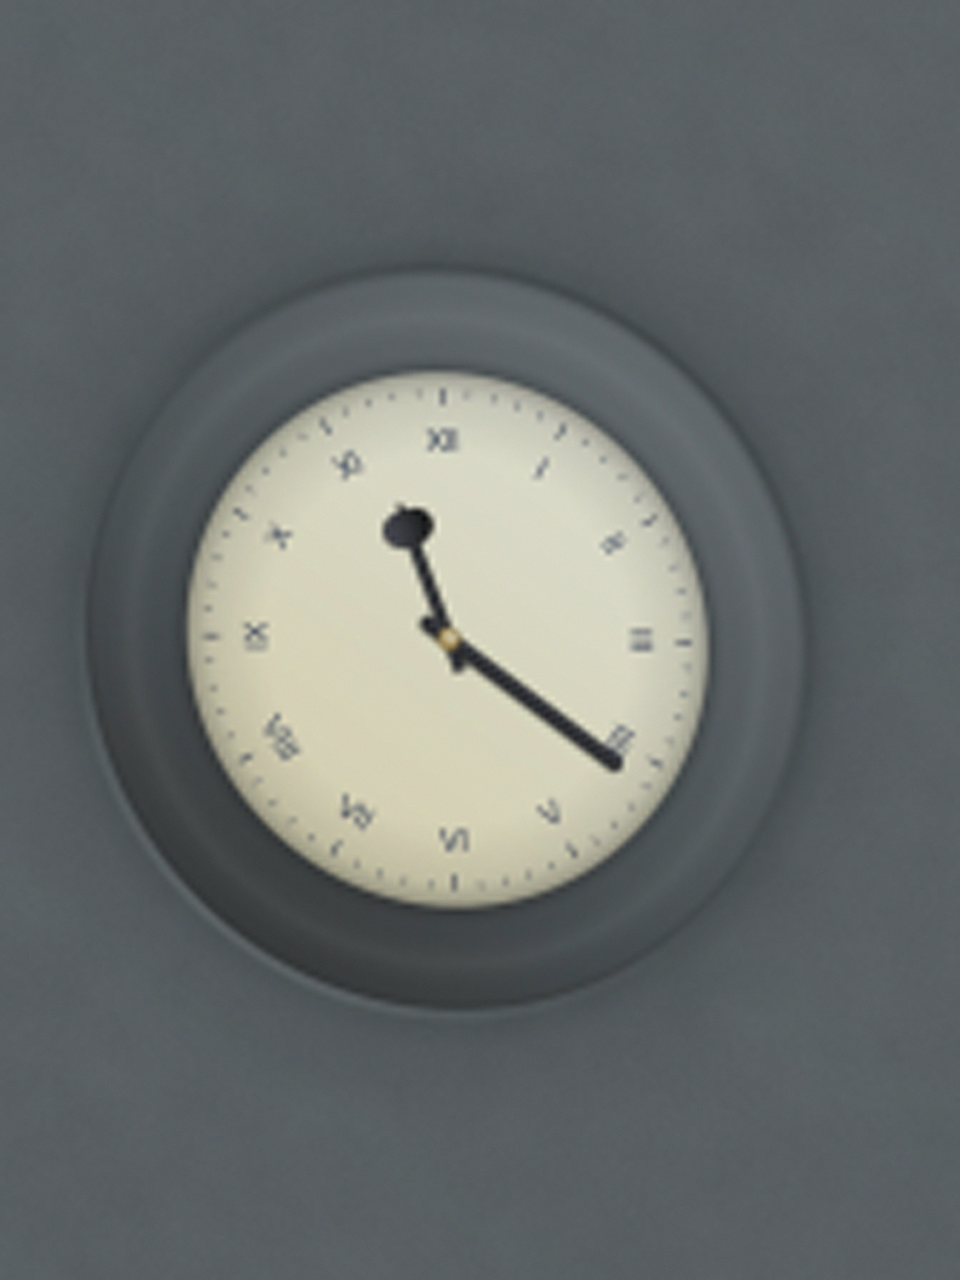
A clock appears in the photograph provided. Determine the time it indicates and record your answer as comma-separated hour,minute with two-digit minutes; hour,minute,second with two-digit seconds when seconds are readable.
11,21
